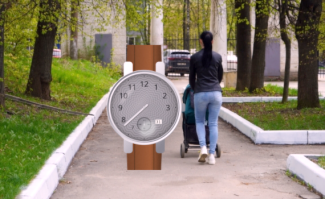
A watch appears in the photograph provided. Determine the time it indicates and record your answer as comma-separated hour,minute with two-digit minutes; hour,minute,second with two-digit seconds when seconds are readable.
7,38
